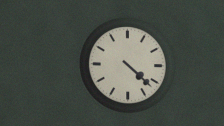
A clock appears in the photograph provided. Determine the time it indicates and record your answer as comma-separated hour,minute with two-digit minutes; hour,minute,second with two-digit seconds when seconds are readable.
4,22
